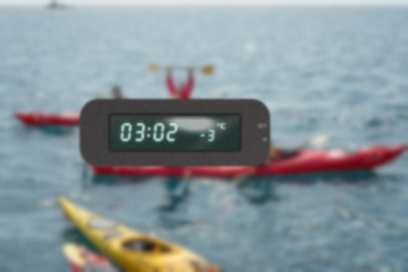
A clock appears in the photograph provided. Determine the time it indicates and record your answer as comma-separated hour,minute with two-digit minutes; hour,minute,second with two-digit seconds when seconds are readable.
3,02
